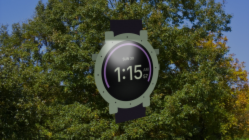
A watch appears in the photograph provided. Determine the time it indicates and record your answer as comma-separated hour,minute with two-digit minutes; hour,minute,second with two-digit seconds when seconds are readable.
1,15
